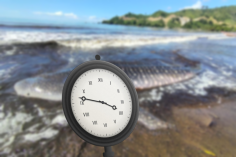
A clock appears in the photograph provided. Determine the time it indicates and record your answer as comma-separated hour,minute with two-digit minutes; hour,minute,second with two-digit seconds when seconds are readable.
3,47
